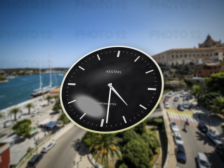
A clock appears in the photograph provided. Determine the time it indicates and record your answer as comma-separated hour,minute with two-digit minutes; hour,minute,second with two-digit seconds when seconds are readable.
4,29
